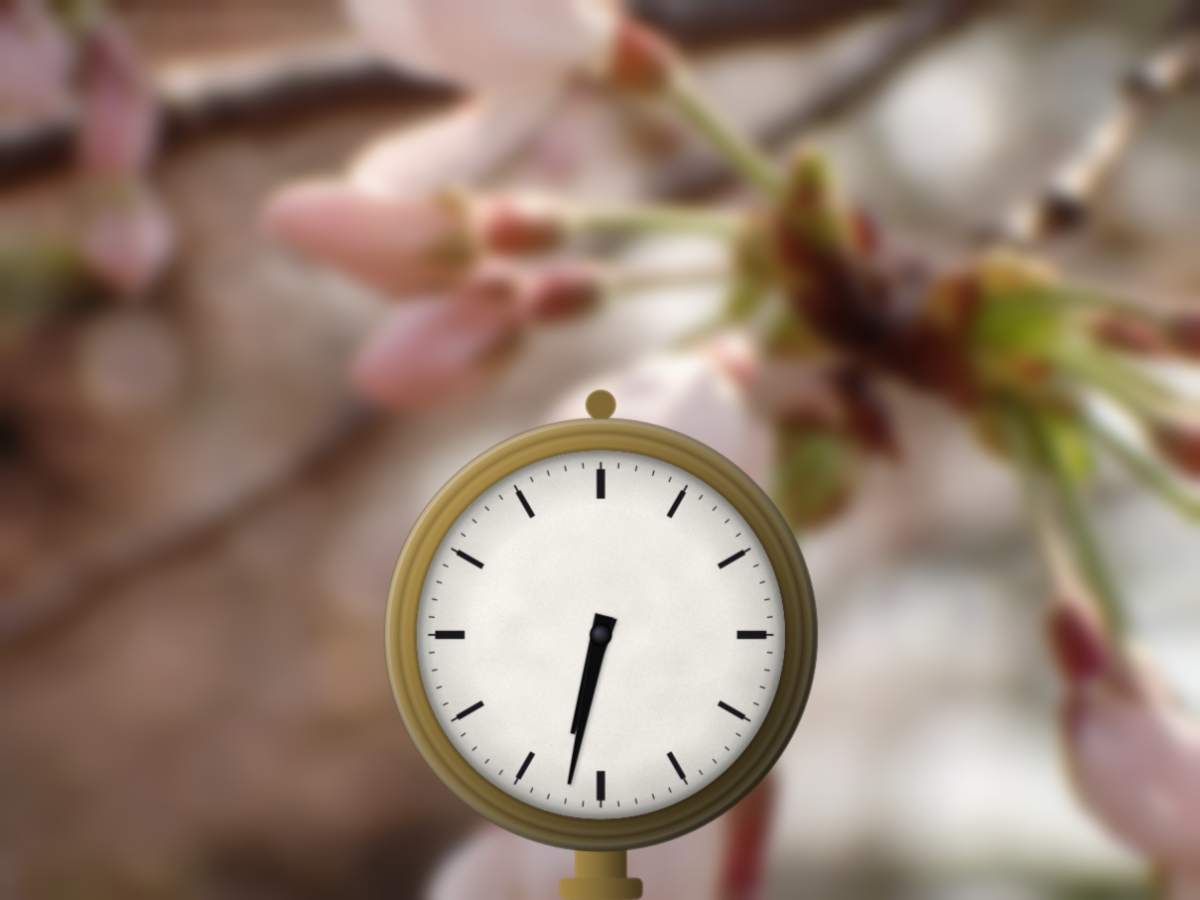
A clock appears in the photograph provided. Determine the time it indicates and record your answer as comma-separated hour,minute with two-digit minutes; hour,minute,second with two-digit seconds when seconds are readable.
6,32
